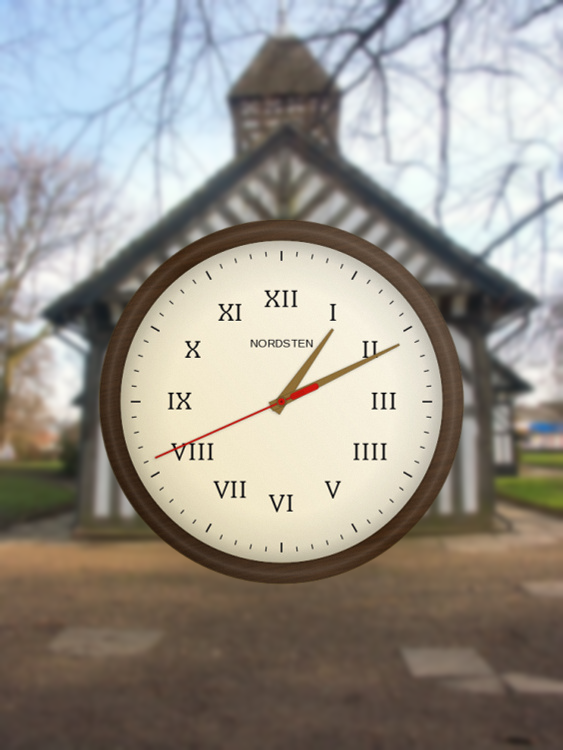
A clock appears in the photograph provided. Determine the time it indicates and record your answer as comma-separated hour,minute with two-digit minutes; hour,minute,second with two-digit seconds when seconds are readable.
1,10,41
